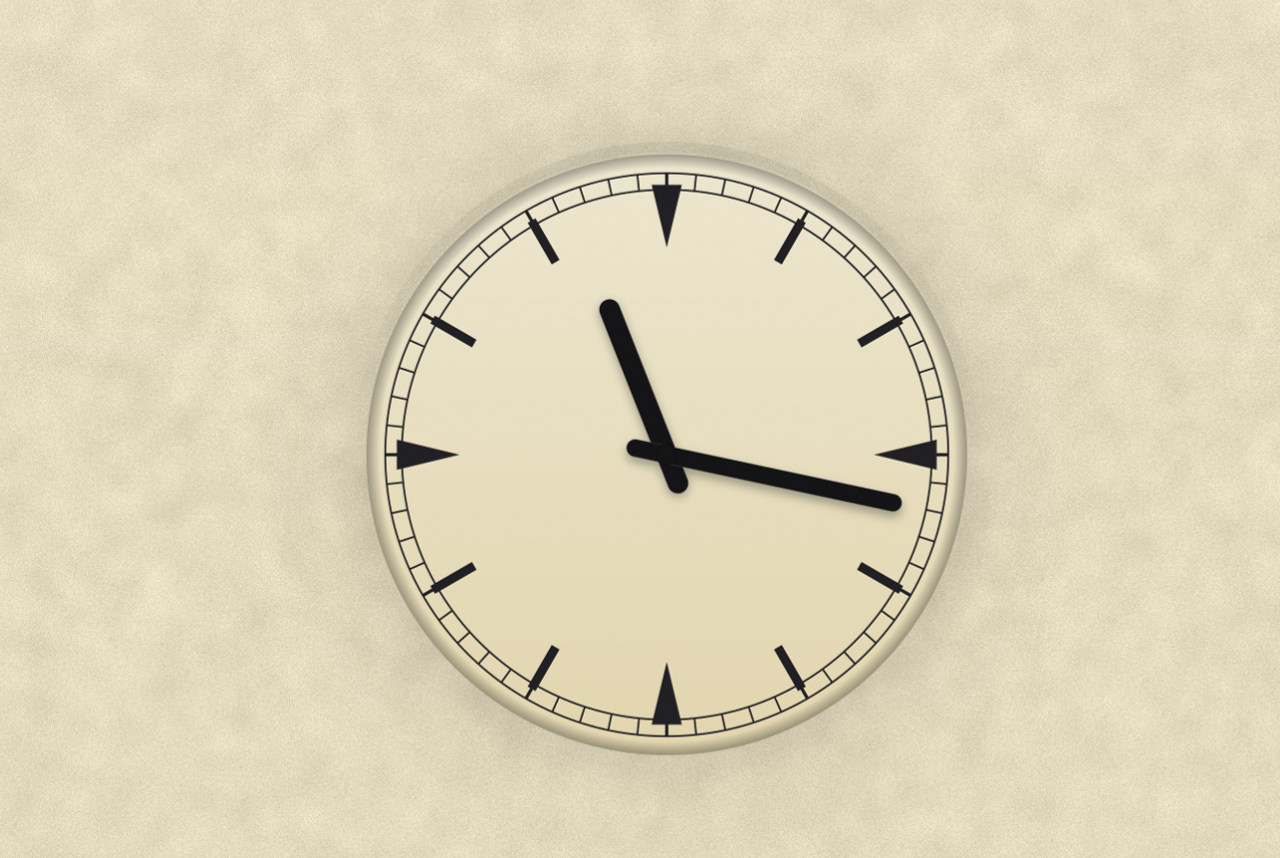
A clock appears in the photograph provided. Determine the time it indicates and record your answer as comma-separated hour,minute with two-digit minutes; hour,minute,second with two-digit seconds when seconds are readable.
11,17
